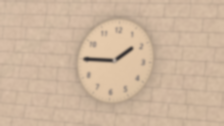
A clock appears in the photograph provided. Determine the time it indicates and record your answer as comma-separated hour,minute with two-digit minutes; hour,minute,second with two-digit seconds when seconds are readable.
1,45
